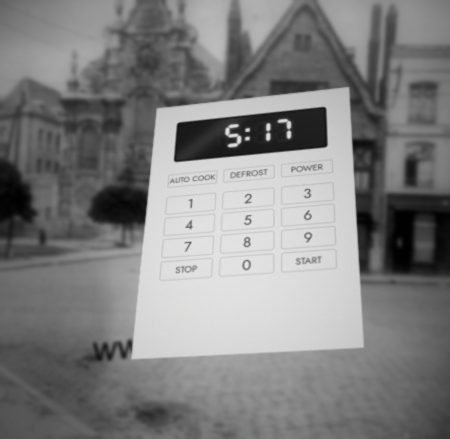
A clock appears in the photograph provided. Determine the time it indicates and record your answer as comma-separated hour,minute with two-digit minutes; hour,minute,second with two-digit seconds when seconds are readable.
5,17
